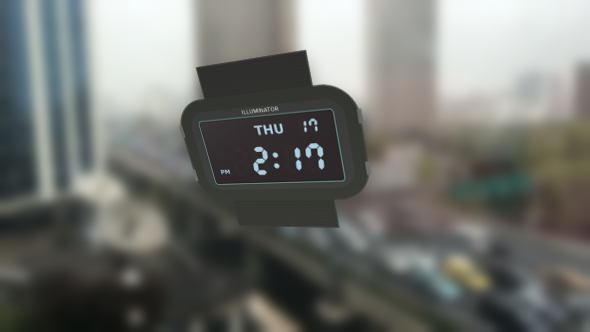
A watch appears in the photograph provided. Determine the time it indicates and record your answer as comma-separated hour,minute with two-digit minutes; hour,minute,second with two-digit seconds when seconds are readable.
2,17
